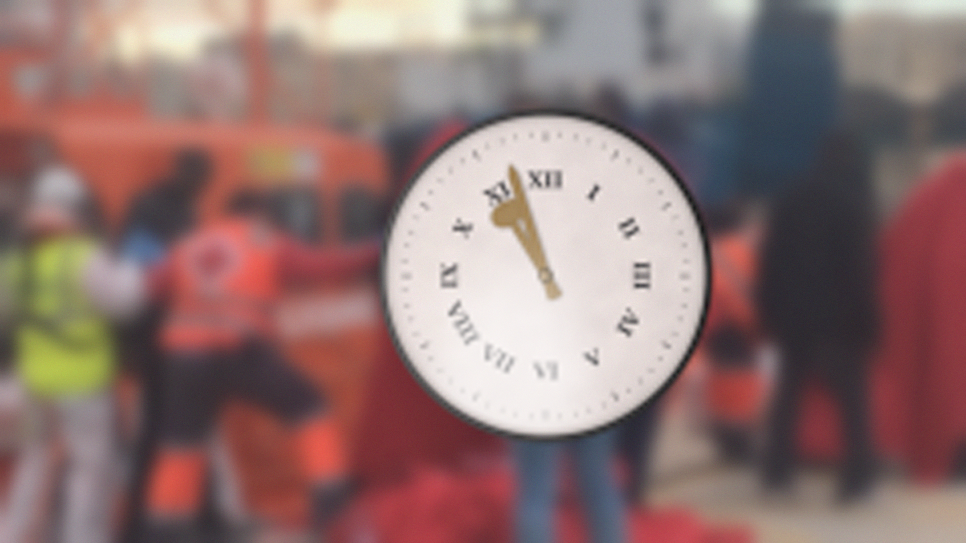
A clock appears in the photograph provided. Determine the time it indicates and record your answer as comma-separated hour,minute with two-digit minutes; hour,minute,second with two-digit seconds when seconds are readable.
10,57
